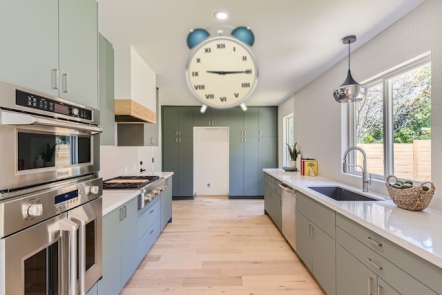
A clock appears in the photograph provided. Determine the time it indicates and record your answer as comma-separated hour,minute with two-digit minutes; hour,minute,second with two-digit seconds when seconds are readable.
9,15
